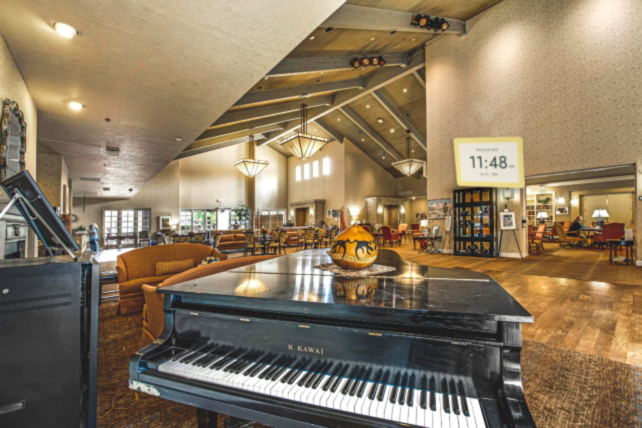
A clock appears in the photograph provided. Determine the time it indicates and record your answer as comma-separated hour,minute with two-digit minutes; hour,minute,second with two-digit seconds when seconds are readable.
11,48
